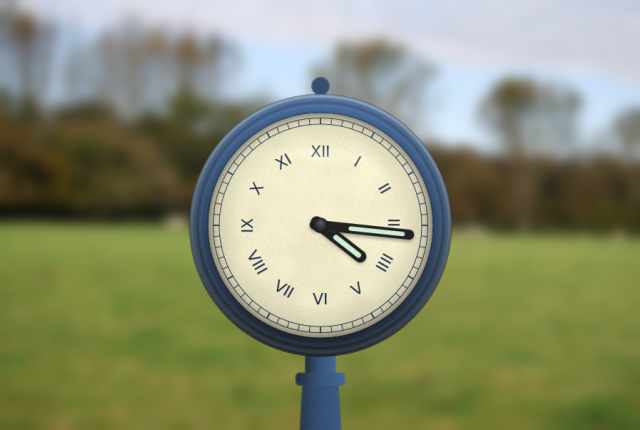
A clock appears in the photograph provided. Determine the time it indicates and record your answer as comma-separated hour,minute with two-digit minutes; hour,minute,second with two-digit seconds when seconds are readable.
4,16
